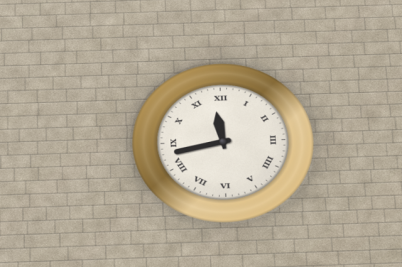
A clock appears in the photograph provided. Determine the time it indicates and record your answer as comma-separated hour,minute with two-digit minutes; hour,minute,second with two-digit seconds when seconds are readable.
11,43
